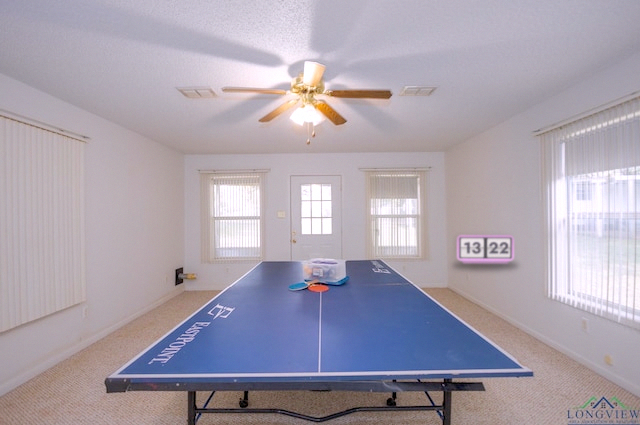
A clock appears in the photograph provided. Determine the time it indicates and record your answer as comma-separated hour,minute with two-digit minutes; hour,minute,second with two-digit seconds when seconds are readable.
13,22
